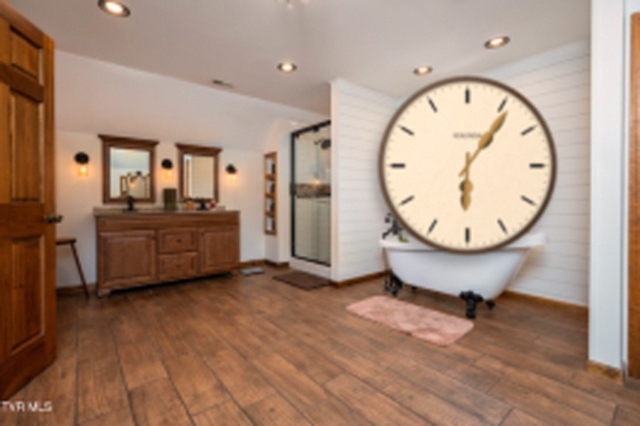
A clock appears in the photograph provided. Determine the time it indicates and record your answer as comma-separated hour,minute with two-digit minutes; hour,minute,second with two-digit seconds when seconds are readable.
6,06
